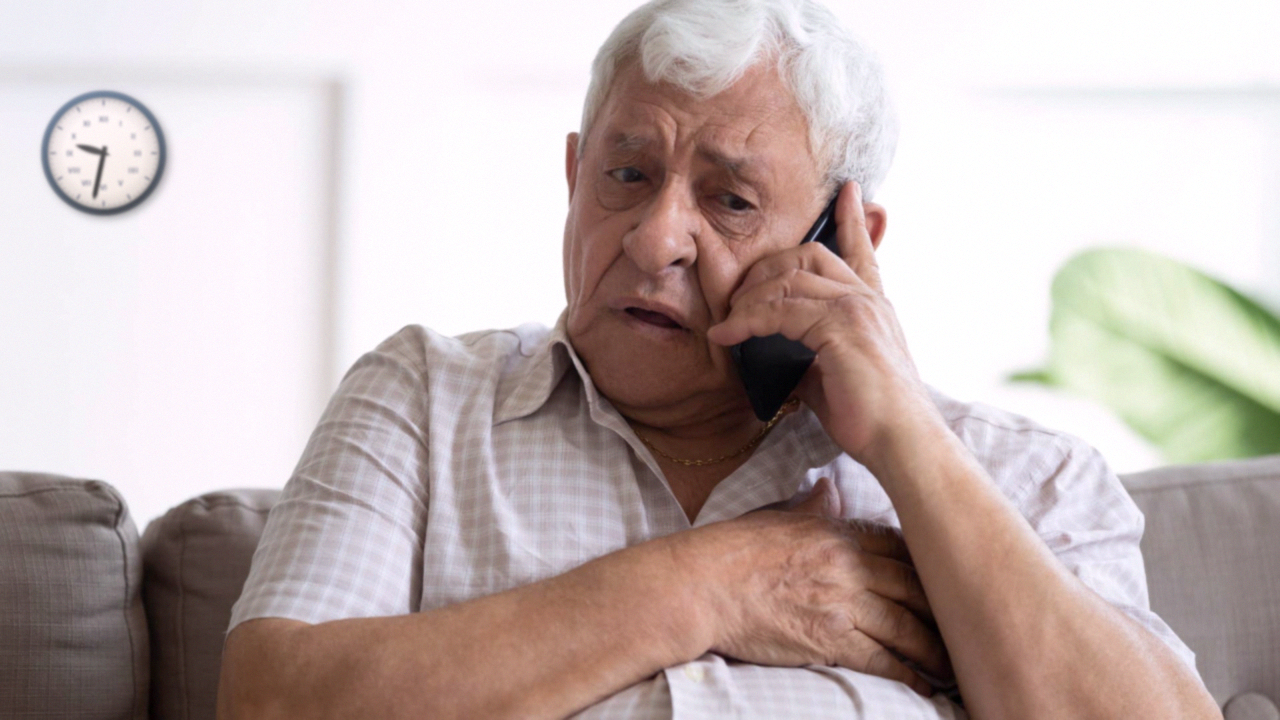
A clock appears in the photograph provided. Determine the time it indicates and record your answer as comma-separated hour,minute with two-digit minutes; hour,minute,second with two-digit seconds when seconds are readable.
9,32
